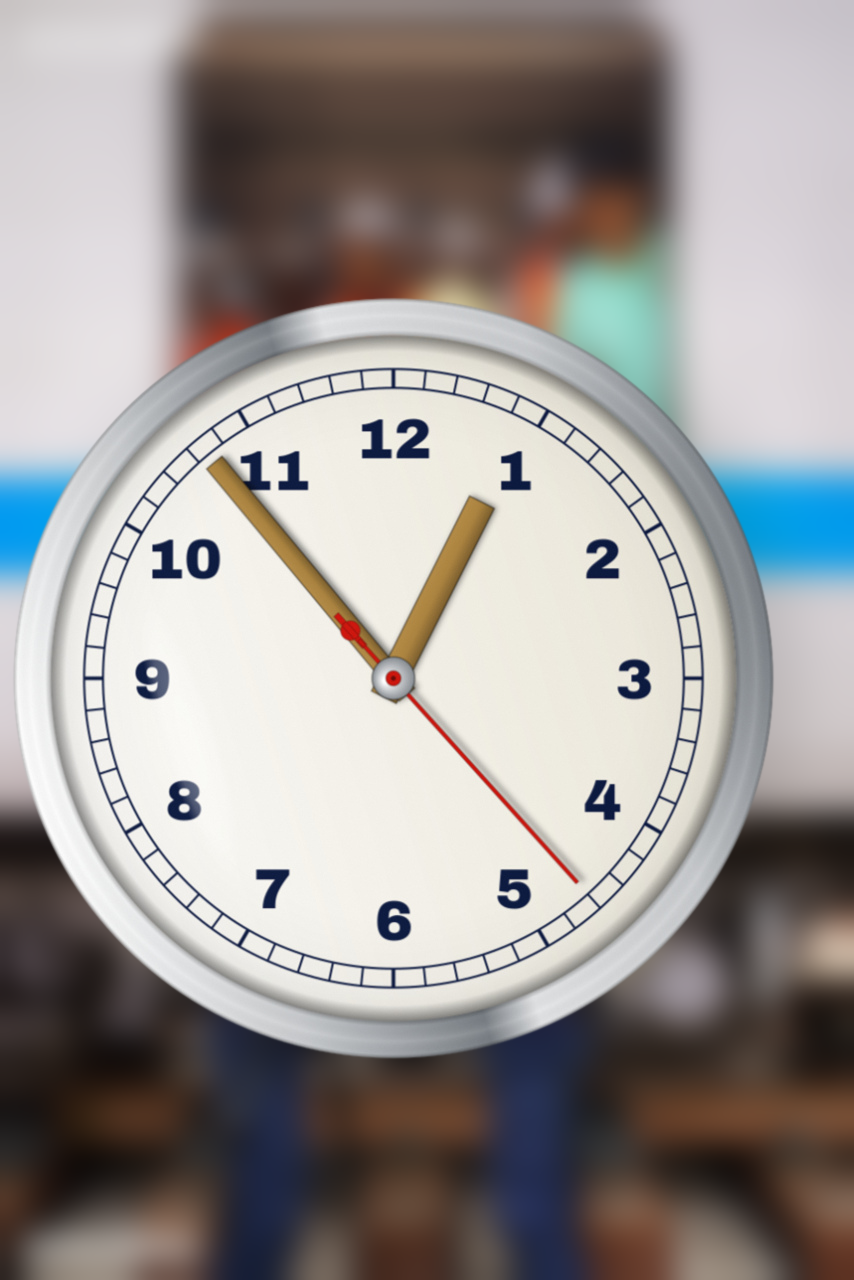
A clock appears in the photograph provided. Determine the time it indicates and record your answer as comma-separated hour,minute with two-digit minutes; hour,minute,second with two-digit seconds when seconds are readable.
12,53,23
